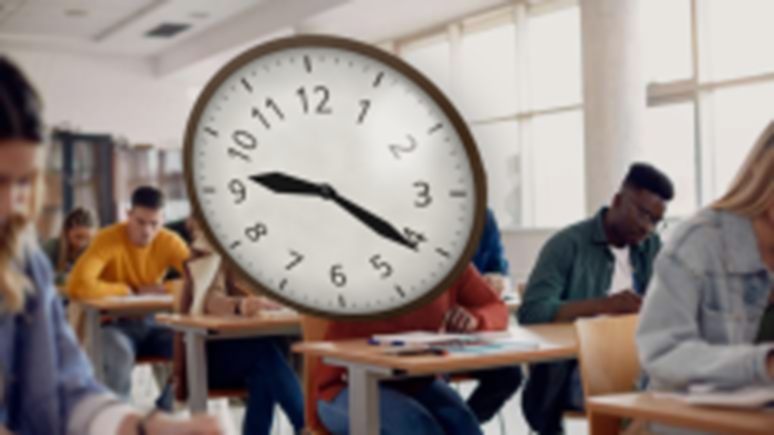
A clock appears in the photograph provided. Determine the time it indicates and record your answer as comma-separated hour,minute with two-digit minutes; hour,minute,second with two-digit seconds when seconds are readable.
9,21
